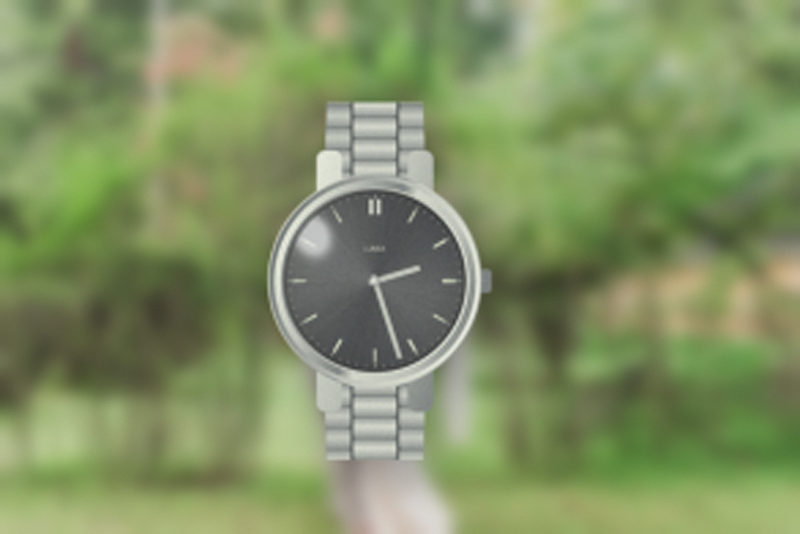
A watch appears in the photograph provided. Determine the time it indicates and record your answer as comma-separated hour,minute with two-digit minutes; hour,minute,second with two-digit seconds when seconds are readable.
2,27
